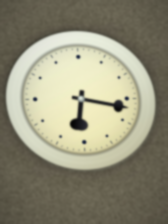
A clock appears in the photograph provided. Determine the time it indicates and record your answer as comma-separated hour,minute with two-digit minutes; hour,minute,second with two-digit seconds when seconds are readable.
6,17
